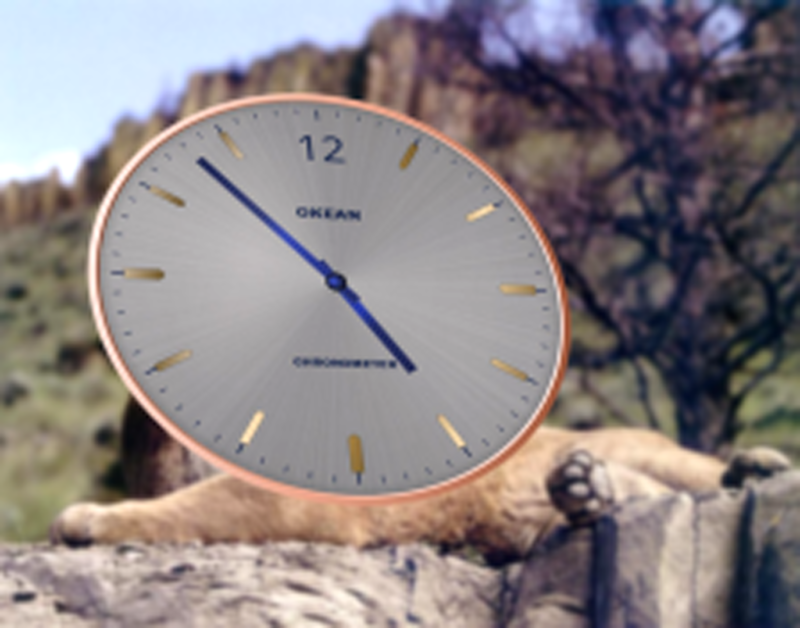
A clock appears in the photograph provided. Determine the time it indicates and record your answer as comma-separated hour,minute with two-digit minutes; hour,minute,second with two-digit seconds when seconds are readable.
4,53
